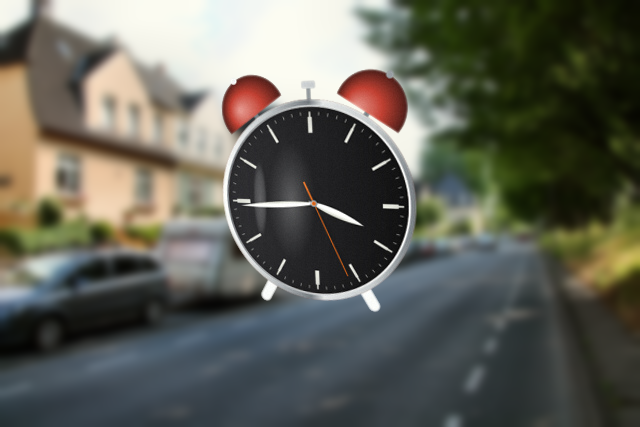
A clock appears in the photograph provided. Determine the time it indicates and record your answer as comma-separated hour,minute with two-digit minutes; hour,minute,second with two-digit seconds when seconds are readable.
3,44,26
